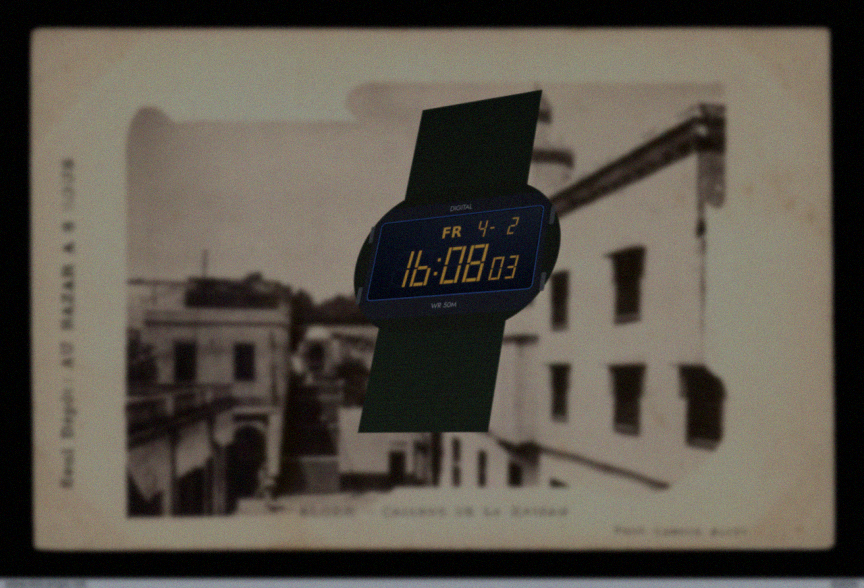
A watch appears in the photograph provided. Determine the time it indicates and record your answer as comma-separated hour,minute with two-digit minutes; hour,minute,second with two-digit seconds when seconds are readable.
16,08,03
